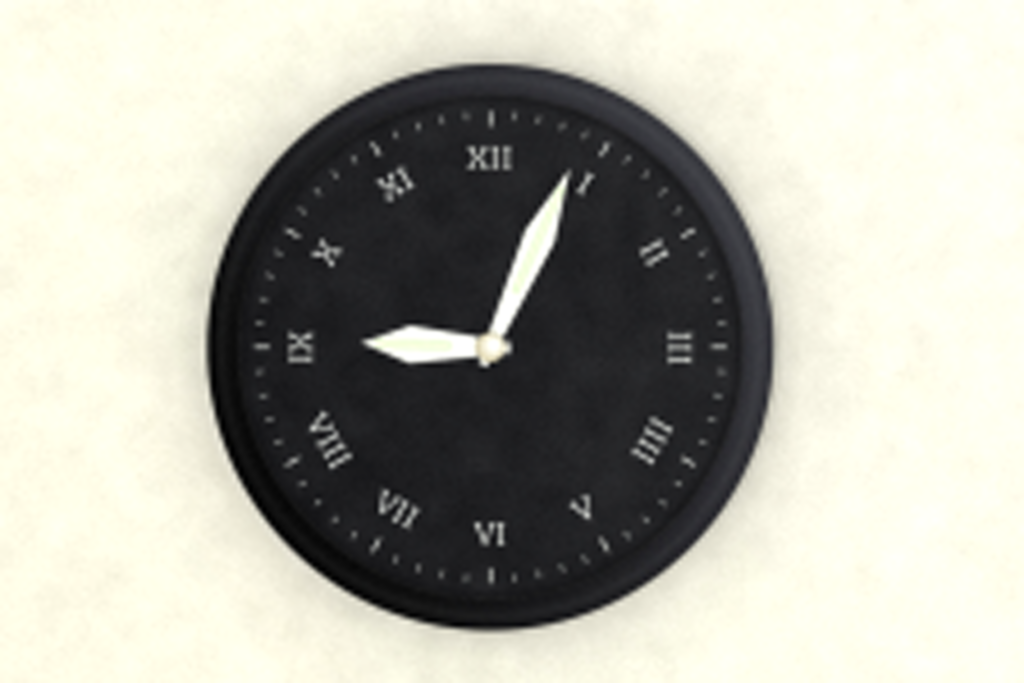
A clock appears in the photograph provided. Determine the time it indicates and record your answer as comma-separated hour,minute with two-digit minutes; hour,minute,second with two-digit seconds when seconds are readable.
9,04
